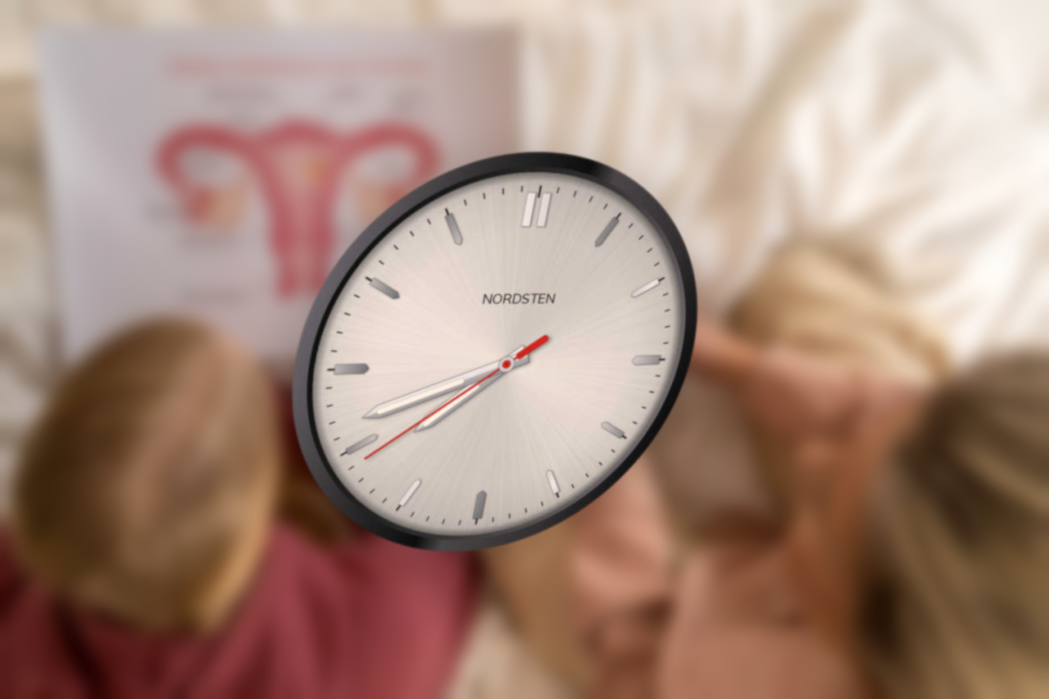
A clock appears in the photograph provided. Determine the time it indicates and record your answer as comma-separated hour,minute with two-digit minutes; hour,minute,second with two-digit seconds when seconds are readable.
7,41,39
